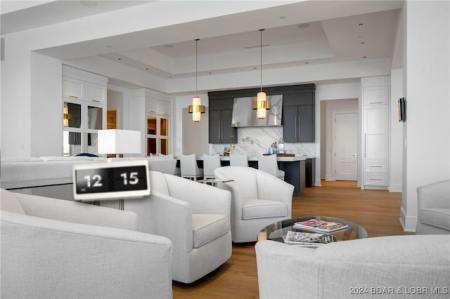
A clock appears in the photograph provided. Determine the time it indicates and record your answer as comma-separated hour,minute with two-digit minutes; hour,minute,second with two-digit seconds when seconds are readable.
12,15
